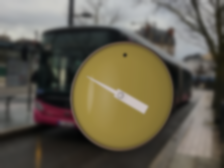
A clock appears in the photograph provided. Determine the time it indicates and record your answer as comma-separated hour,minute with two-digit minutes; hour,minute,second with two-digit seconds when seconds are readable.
3,49
